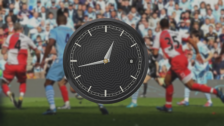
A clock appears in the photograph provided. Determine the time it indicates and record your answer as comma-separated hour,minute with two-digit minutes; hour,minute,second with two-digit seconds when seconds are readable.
12,43
